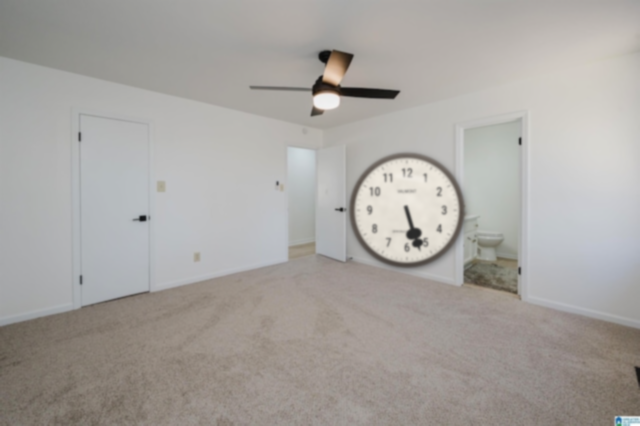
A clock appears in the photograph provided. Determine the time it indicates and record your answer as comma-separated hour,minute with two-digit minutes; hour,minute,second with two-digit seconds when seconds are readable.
5,27
